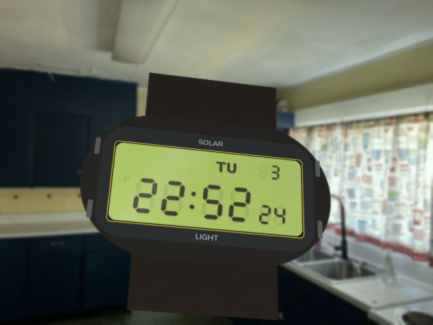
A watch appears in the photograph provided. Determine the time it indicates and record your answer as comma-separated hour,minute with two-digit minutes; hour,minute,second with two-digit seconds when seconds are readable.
22,52,24
